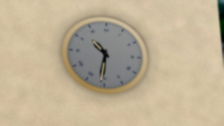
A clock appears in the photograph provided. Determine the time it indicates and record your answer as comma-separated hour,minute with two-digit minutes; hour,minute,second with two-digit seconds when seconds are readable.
10,31
